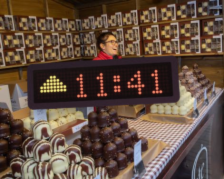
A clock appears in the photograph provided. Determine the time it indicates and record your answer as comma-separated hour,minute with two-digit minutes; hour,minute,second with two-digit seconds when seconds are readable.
11,41
